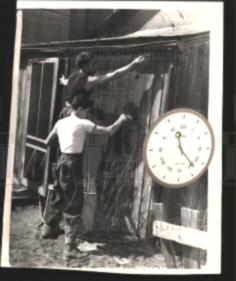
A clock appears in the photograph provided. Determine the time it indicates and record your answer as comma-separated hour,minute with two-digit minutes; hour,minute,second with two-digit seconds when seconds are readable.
11,23
